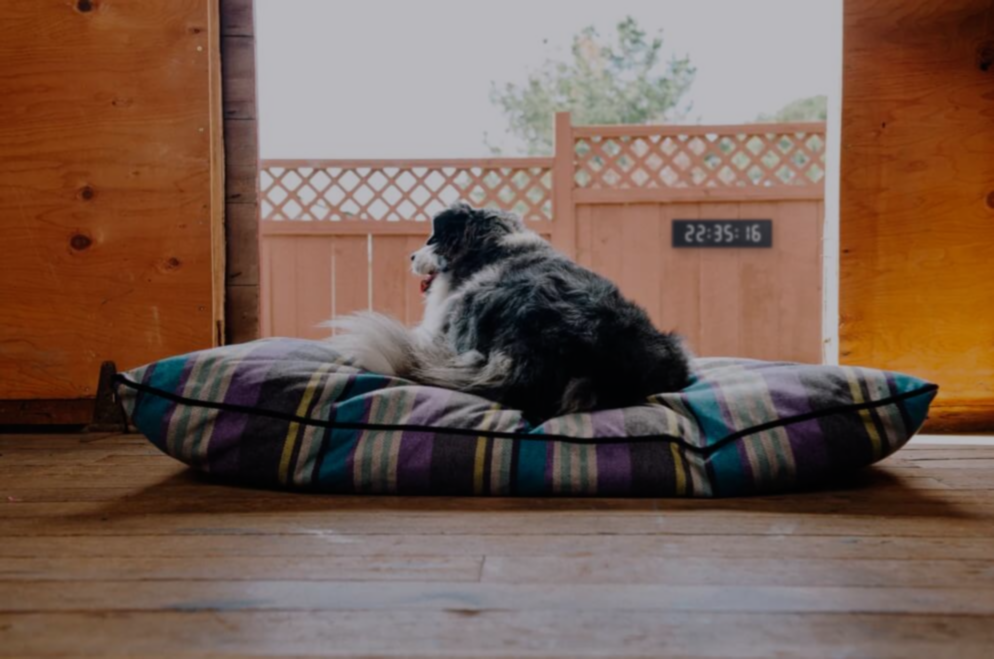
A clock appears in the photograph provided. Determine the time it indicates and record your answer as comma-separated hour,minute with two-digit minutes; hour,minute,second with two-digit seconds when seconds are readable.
22,35,16
